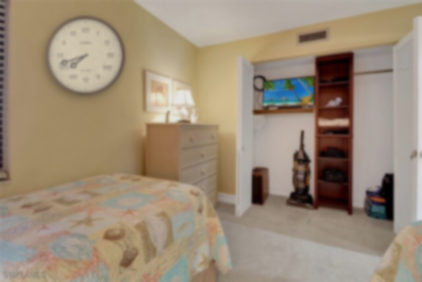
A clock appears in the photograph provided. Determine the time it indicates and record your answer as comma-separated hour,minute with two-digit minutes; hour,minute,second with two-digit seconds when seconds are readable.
7,42
